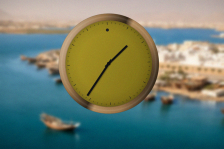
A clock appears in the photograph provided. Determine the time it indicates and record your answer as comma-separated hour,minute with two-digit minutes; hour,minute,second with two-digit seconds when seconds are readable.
1,36
